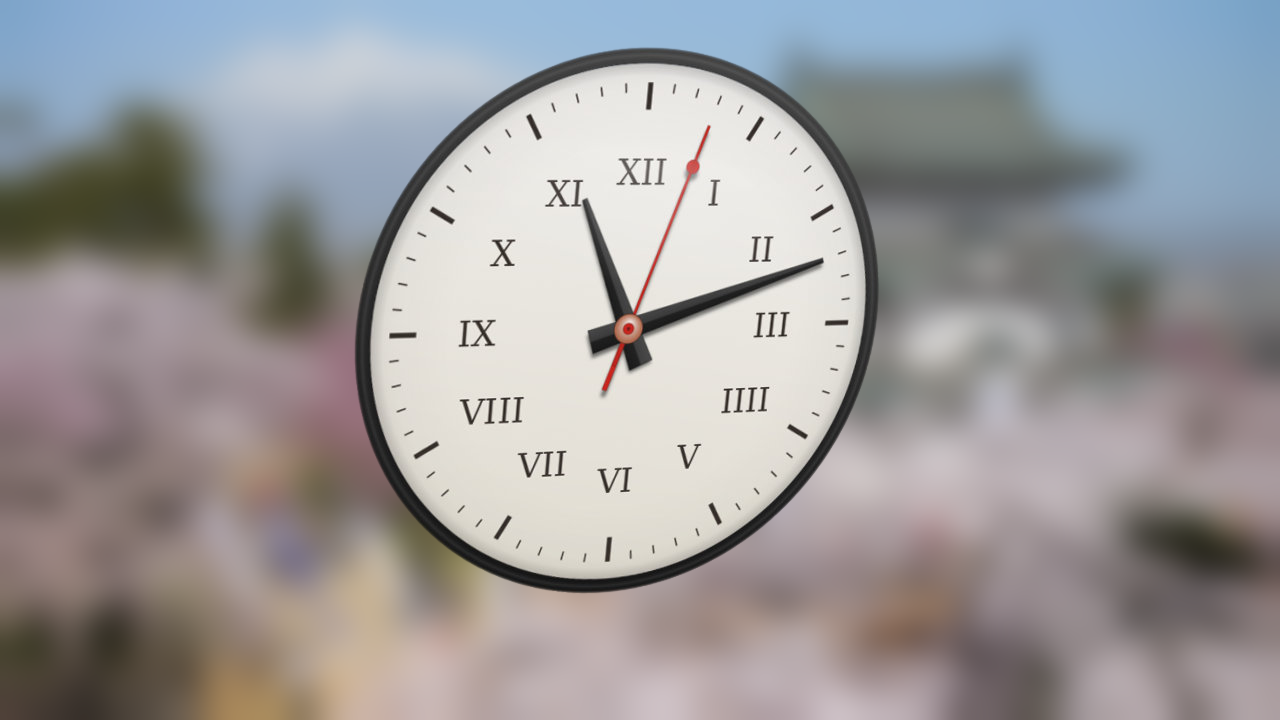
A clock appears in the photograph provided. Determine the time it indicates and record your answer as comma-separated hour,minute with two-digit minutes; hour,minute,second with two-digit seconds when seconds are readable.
11,12,03
